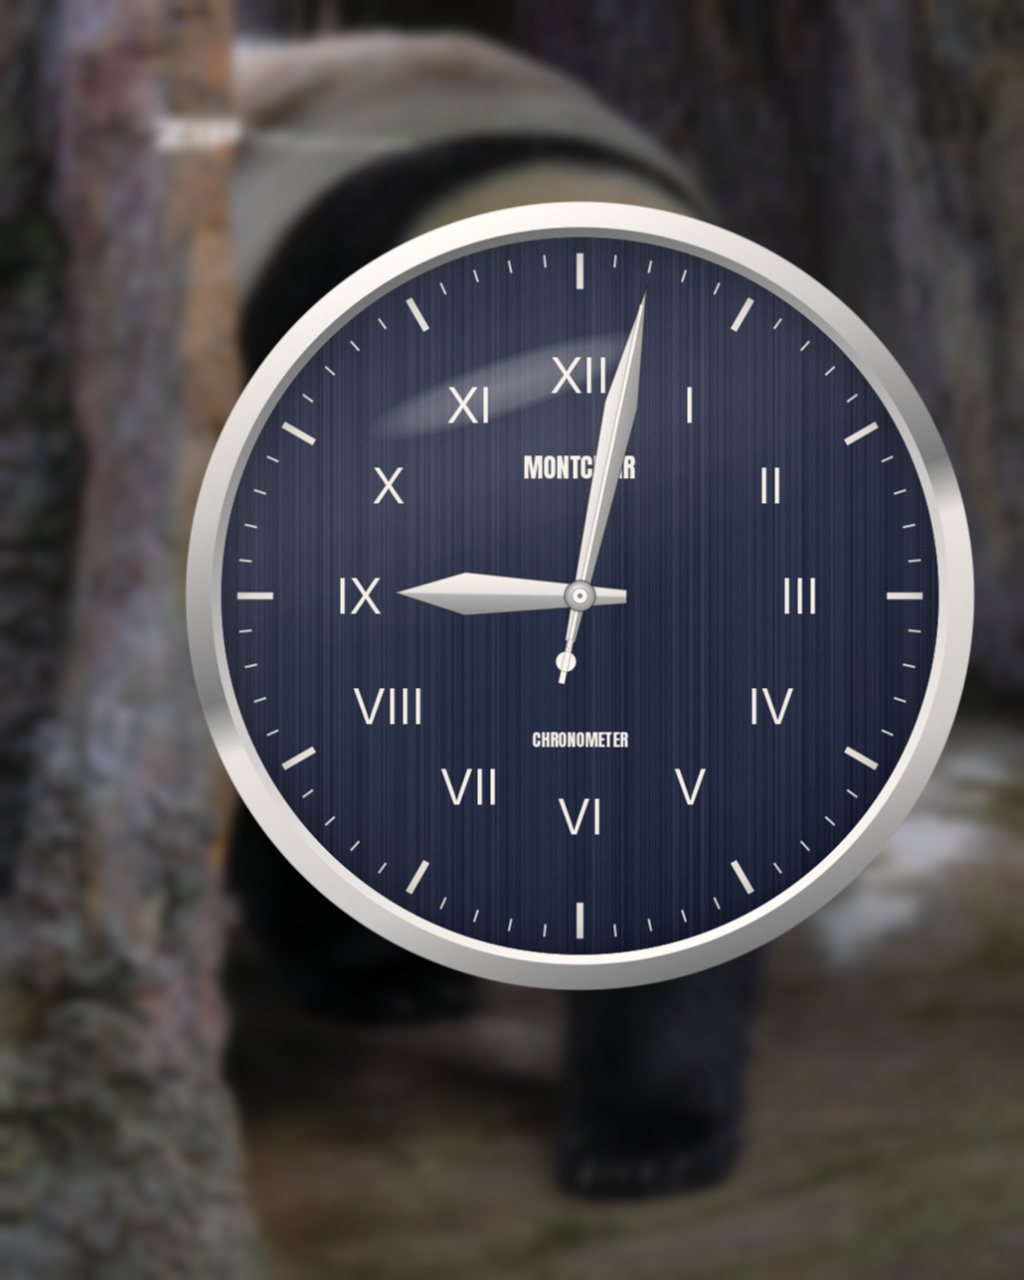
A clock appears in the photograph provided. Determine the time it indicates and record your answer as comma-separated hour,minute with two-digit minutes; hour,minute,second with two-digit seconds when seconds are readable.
9,02,02
